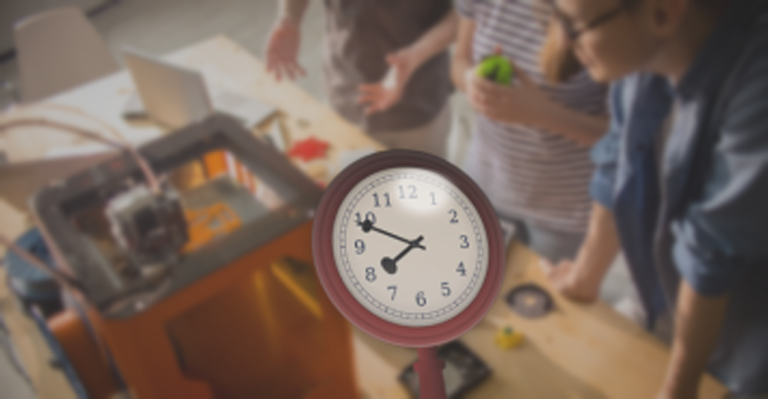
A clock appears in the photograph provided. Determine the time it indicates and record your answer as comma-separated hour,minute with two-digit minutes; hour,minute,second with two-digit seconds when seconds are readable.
7,49
